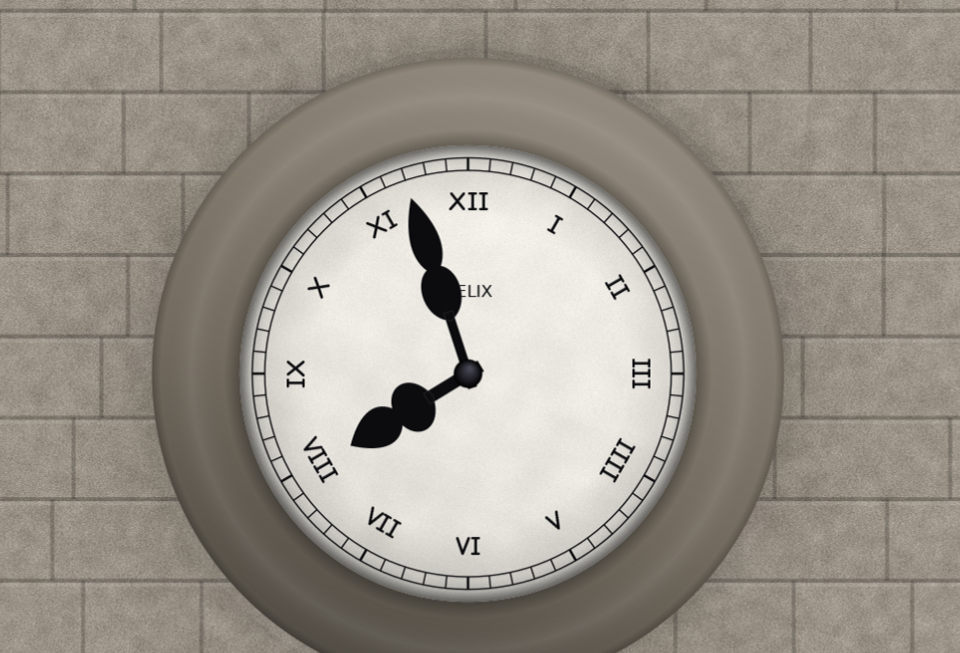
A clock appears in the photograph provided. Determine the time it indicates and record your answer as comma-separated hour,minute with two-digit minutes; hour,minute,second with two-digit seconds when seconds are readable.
7,57
